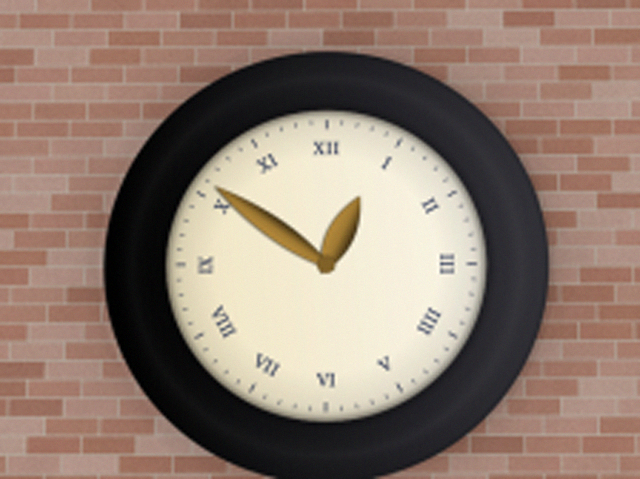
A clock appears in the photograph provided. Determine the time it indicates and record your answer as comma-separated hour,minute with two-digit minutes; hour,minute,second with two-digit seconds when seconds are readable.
12,51
